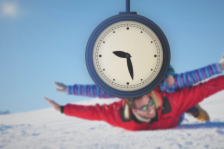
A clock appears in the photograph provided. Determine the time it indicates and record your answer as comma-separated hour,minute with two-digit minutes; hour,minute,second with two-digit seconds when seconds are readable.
9,28
